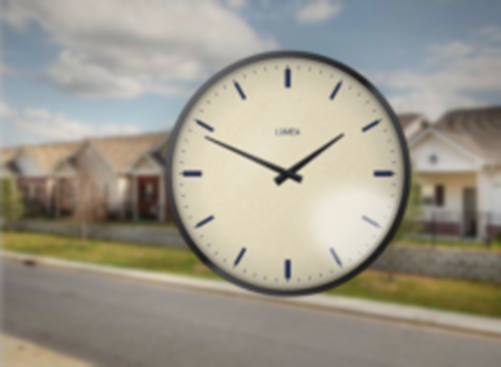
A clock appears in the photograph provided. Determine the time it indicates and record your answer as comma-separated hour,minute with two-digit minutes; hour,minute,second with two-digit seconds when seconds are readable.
1,49
